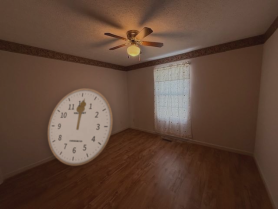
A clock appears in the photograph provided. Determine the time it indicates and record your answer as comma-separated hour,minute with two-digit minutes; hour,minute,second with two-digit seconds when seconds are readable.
12,01
